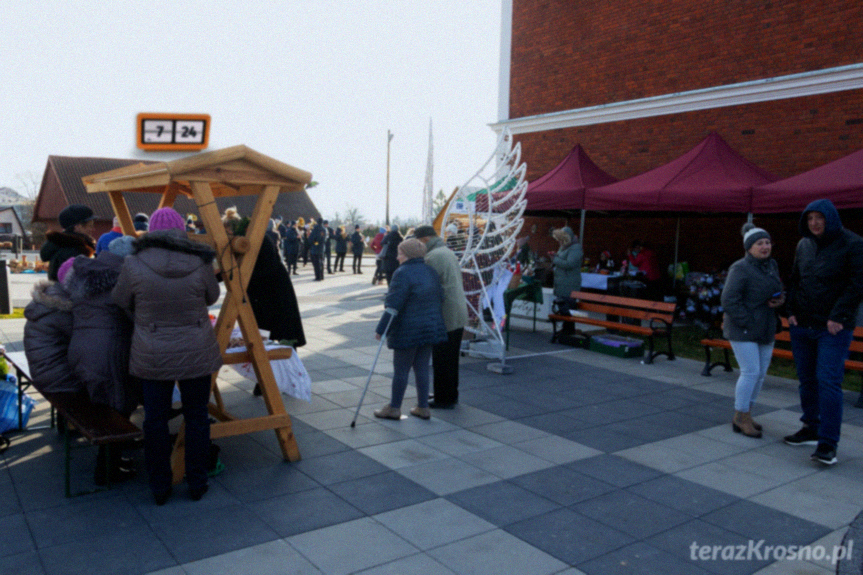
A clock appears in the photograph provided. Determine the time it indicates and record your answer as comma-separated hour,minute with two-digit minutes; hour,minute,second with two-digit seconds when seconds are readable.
7,24
